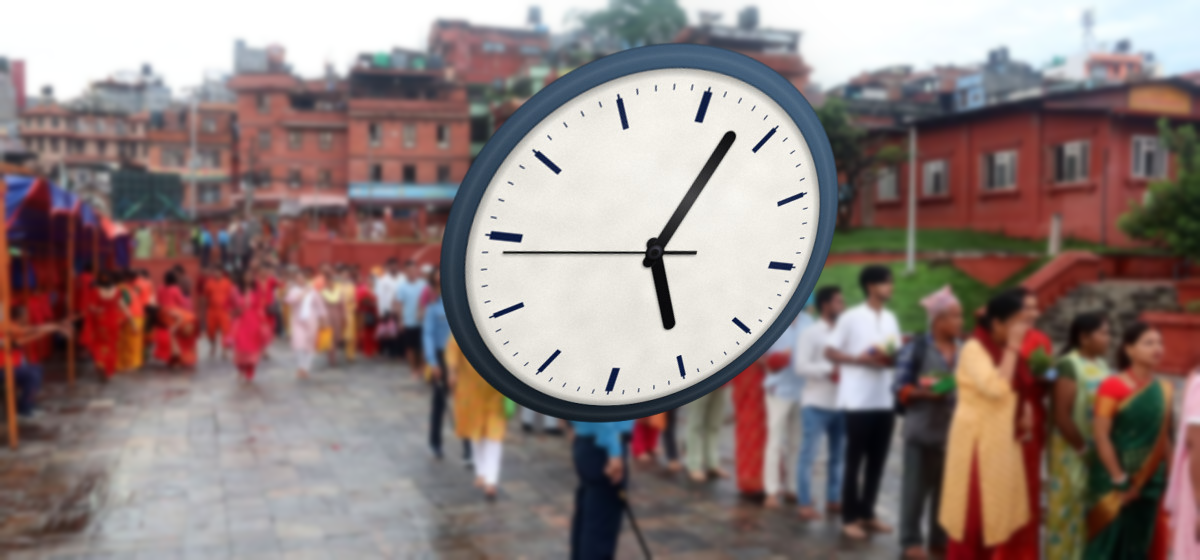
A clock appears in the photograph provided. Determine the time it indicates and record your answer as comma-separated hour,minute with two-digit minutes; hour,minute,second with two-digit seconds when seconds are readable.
5,02,44
